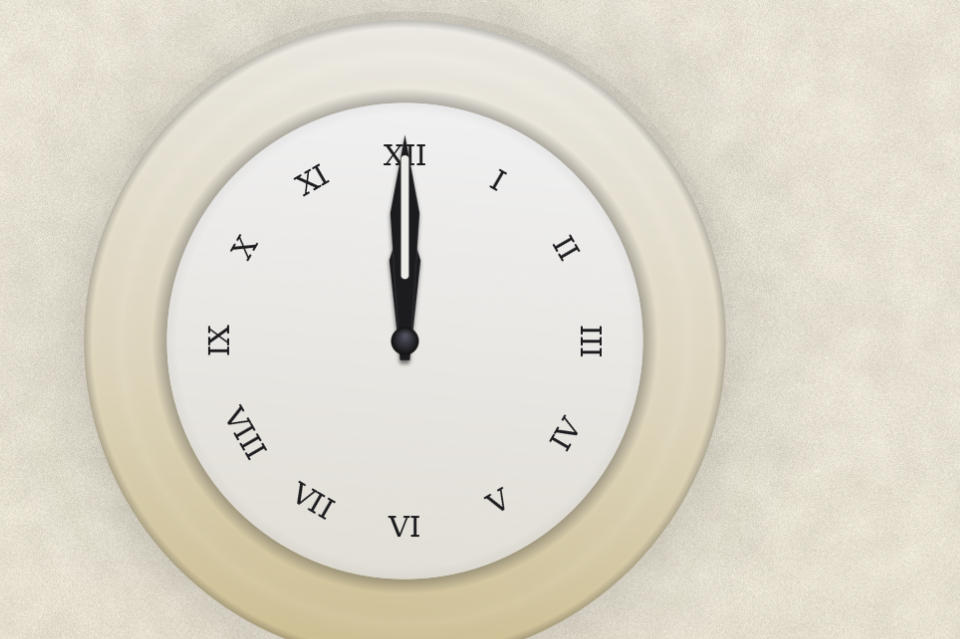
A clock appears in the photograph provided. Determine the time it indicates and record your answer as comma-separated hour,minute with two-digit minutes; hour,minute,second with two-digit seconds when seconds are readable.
12,00
